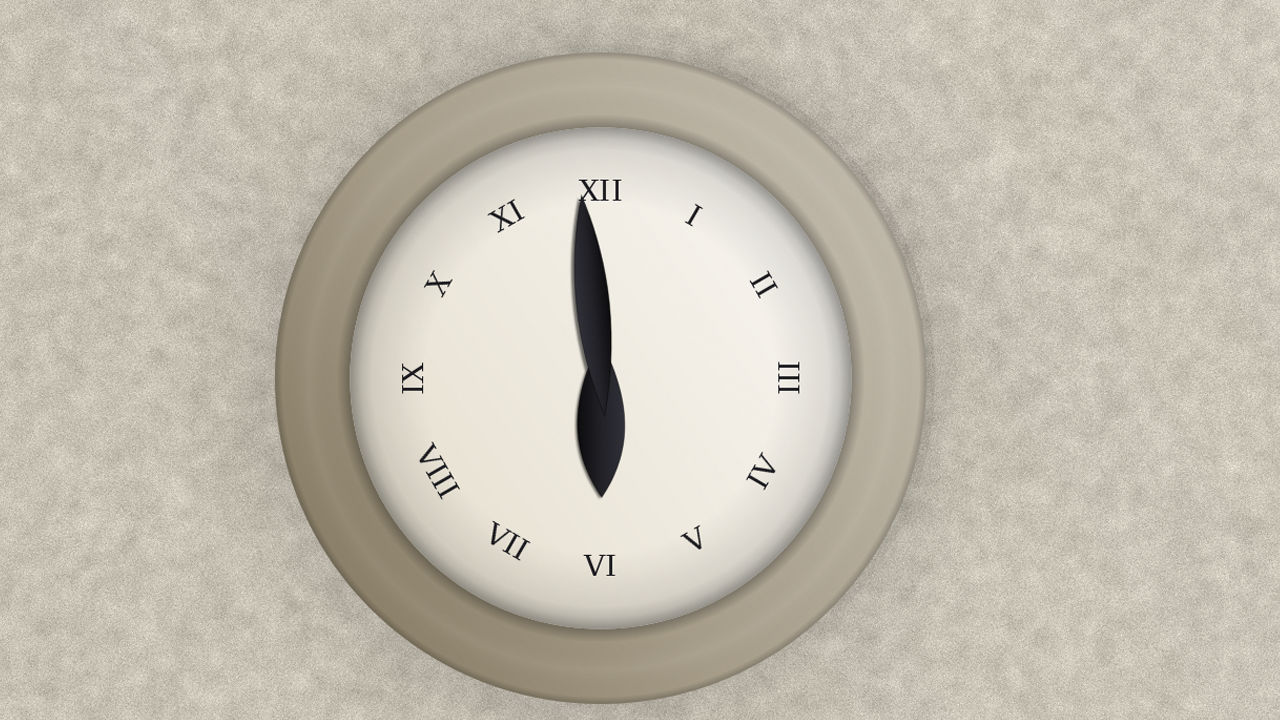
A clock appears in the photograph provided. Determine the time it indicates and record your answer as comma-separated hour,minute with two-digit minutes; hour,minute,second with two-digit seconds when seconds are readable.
5,59
